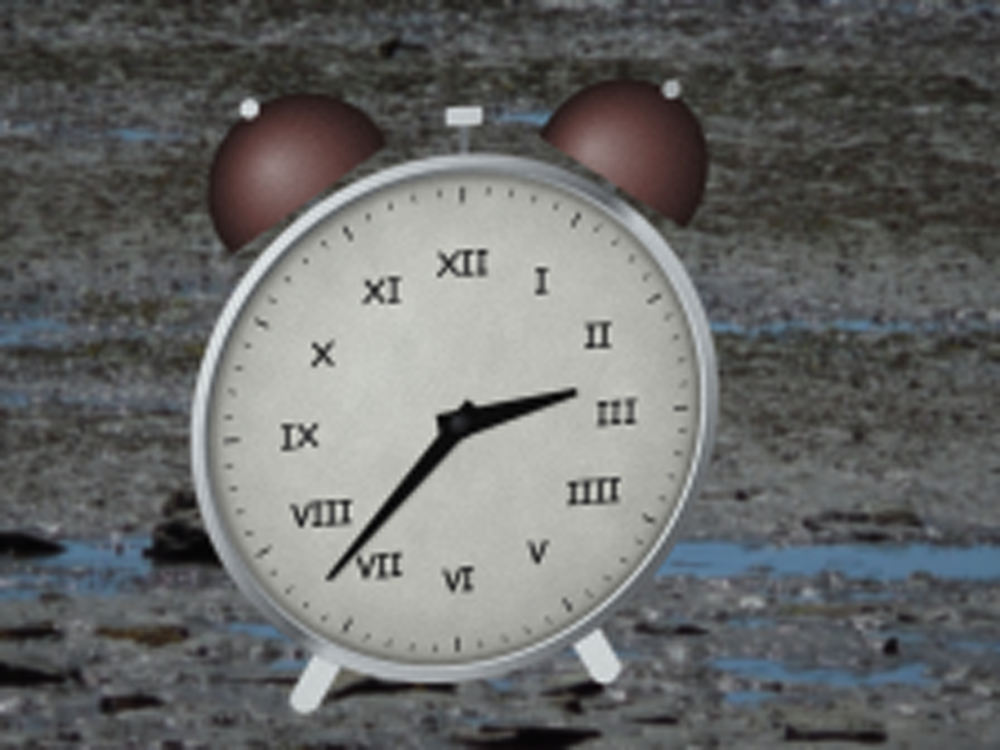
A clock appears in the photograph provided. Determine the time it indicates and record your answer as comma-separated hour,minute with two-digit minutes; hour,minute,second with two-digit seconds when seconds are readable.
2,37
